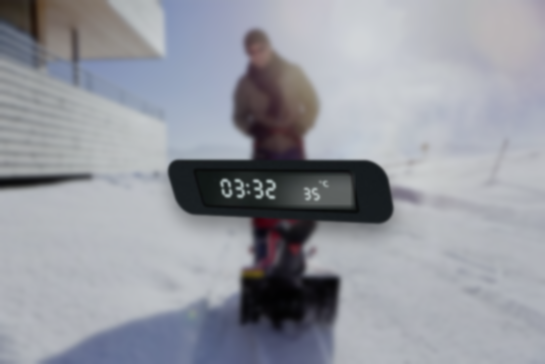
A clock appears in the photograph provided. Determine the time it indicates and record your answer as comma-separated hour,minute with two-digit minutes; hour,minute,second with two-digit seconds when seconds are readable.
3,32
